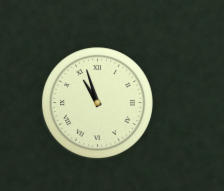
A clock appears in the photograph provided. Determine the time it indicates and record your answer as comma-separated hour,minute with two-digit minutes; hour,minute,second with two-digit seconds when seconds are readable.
10,57
